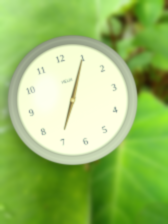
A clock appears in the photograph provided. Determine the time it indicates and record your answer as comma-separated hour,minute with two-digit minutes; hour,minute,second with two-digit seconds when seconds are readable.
7,05
